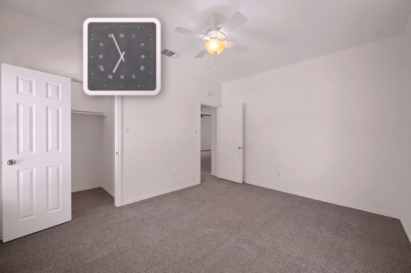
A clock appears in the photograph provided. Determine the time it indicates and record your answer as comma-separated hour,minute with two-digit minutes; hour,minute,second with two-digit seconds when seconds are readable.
6,56
